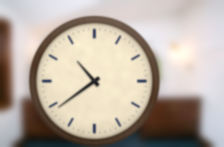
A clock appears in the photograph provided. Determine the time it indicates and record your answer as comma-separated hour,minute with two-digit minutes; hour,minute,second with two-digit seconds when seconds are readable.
10,39
